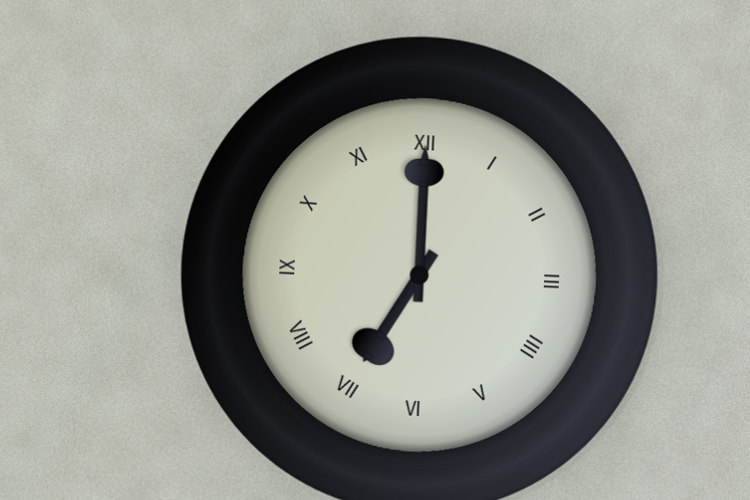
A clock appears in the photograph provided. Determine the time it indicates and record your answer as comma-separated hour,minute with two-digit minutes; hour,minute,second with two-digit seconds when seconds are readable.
7,00
